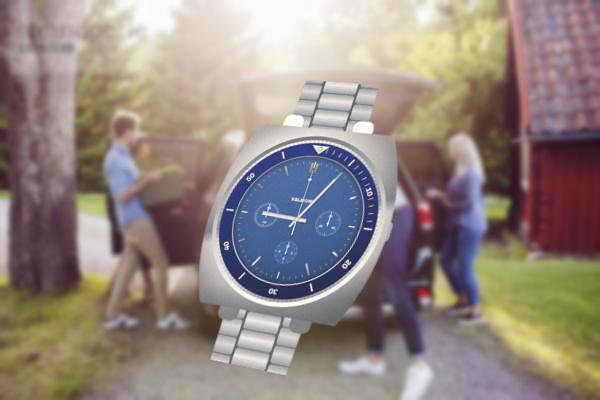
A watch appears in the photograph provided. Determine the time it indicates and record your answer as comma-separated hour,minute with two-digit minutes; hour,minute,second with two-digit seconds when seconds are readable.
9,05
